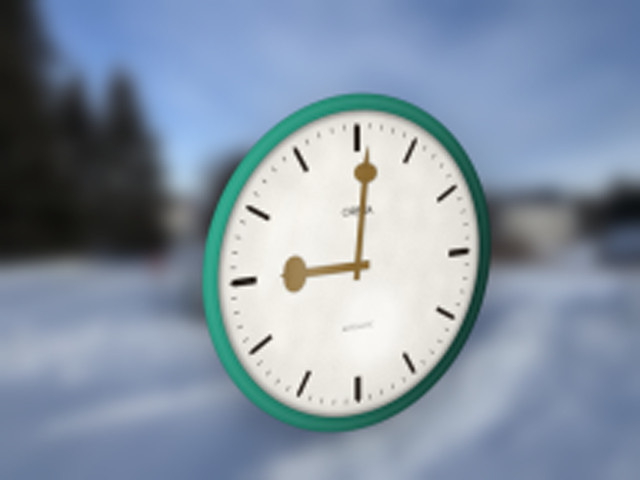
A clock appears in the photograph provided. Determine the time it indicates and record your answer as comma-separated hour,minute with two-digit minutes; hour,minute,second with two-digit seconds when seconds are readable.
9,01
